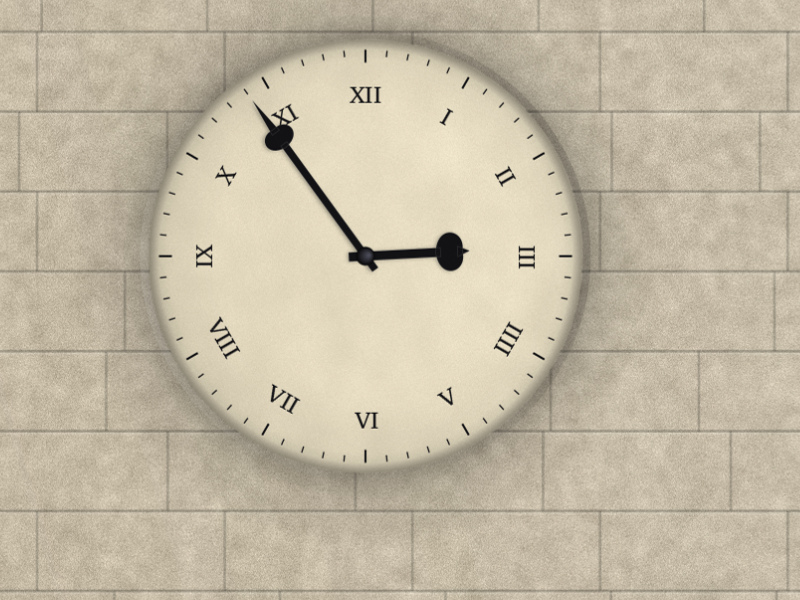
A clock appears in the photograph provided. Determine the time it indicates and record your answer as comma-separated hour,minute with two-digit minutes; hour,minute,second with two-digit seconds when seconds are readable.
2,54
